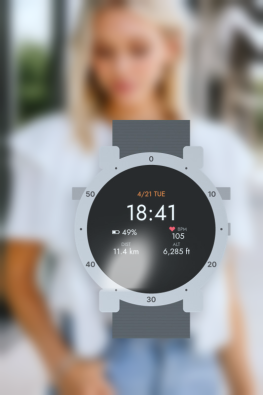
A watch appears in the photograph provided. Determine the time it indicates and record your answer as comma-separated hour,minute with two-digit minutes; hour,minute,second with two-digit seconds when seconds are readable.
18,41
